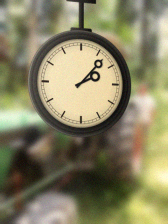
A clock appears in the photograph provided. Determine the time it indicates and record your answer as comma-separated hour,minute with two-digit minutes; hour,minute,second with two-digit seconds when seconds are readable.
2,07
